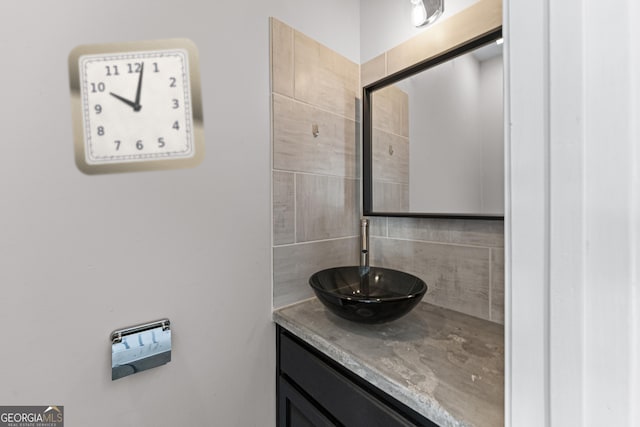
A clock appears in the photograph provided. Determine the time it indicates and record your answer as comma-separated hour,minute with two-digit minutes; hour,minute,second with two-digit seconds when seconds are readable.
10,02
